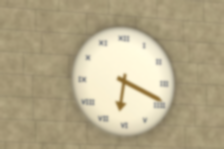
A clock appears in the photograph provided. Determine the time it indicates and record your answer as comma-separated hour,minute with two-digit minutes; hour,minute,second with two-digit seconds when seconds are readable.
6,19
